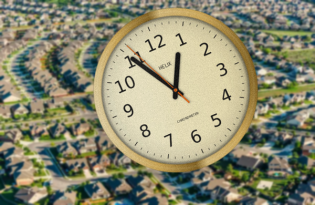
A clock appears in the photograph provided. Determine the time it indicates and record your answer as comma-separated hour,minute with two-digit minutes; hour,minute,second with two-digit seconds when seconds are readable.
12,54,56
